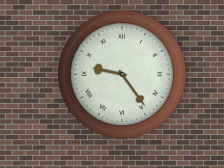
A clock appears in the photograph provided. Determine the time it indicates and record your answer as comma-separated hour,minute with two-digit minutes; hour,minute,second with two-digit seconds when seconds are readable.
9,24
